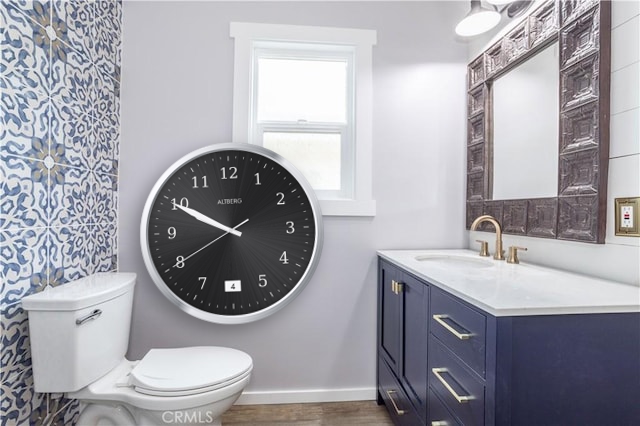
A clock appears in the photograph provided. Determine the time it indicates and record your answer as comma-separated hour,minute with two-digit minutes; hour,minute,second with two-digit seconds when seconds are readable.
9,49,40
